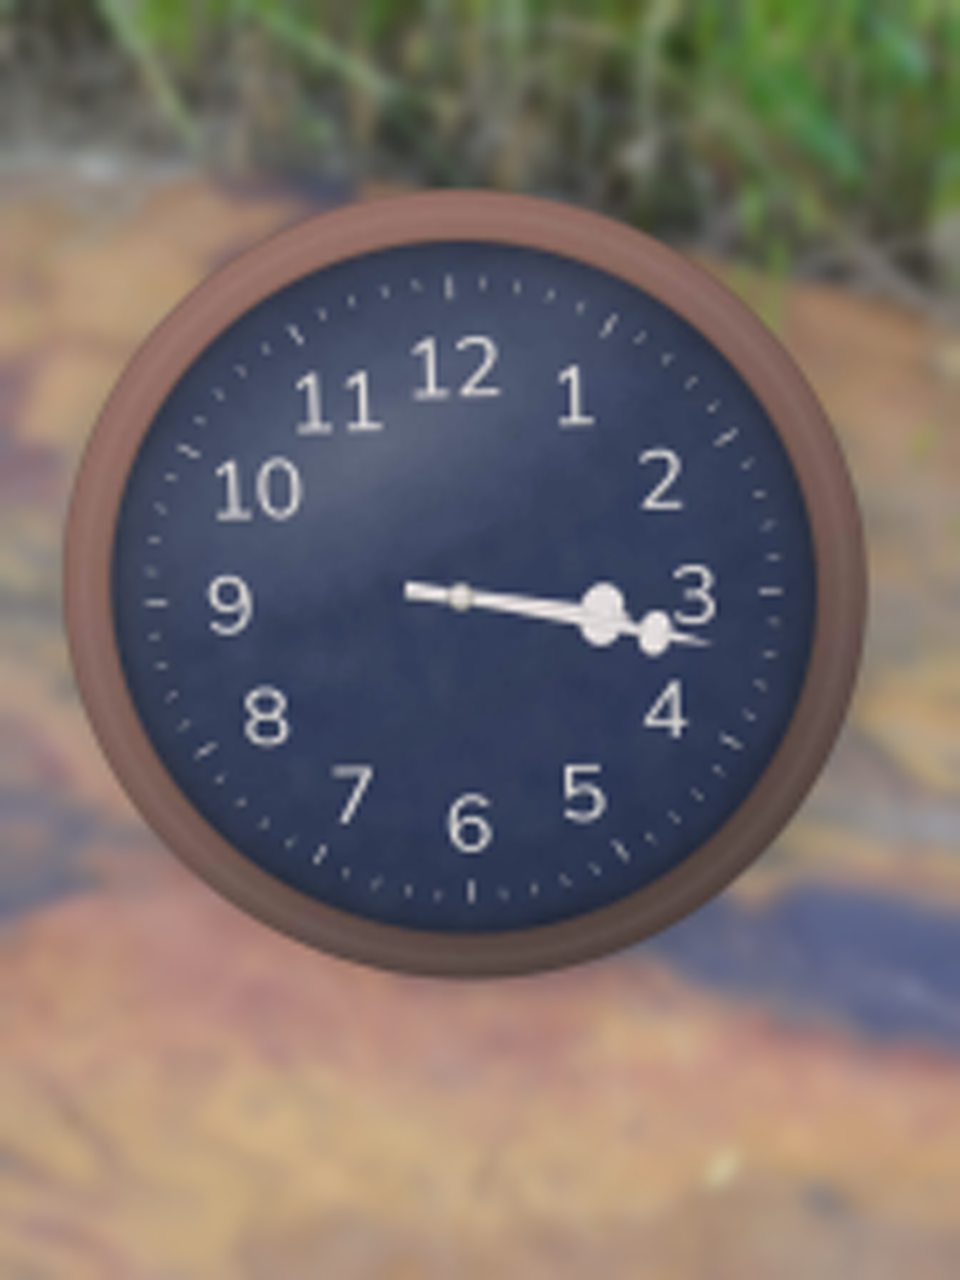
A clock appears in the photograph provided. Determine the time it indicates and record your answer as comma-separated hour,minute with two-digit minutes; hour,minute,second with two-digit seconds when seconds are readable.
3,17
